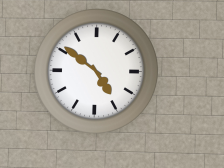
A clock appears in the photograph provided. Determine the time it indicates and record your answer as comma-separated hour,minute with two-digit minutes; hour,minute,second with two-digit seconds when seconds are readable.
4,51
